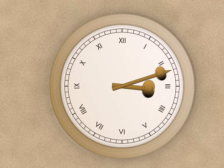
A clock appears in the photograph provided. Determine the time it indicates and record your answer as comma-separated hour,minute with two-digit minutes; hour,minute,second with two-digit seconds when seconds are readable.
3,12
